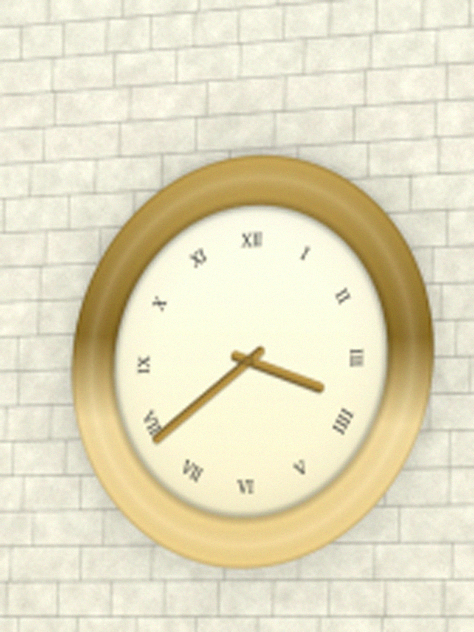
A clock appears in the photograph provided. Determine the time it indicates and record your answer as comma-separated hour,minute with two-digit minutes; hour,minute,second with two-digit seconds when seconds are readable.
3,39
